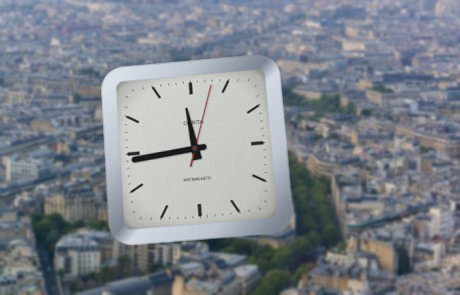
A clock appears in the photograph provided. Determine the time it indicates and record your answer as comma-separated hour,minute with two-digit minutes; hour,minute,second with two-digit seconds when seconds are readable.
11,44,03
